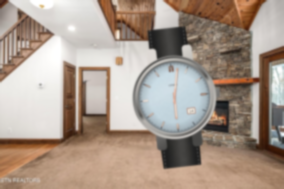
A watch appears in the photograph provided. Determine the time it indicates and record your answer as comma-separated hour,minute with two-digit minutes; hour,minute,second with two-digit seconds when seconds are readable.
6,02
